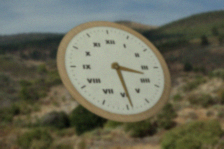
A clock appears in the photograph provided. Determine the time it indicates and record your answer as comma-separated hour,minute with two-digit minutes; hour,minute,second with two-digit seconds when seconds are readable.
3,29
